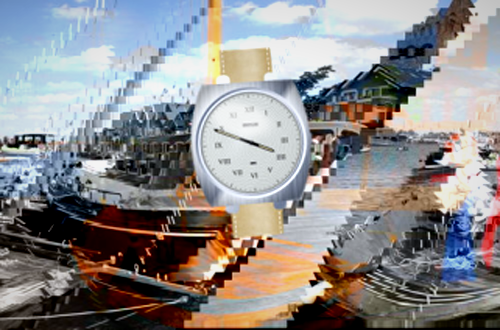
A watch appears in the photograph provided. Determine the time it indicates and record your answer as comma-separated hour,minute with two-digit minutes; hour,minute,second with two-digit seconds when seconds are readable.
3,49
